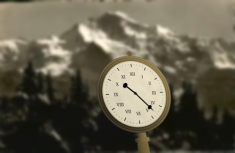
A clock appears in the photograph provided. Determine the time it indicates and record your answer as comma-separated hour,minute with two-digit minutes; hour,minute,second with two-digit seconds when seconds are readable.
10,23
